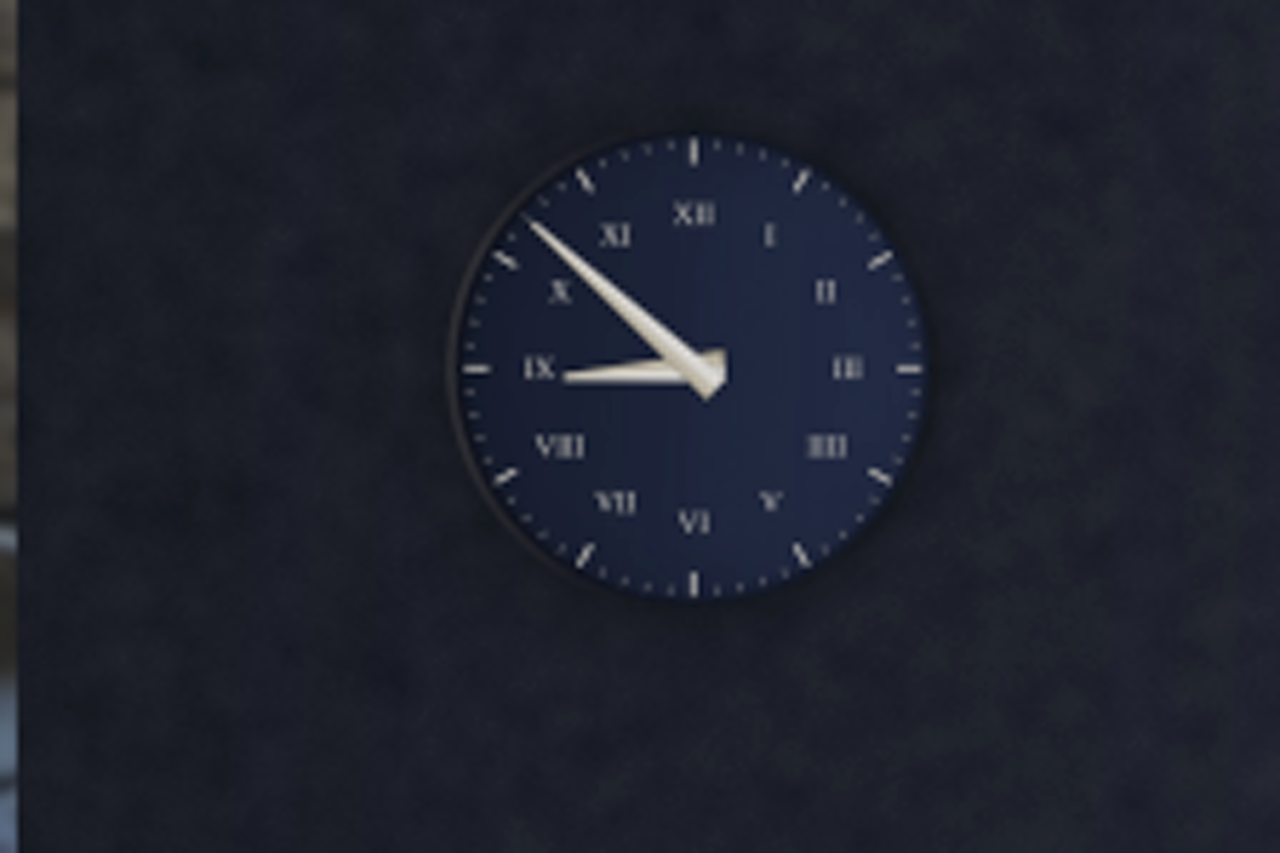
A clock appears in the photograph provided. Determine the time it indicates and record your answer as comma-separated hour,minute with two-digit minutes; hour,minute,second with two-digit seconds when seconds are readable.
8,52
